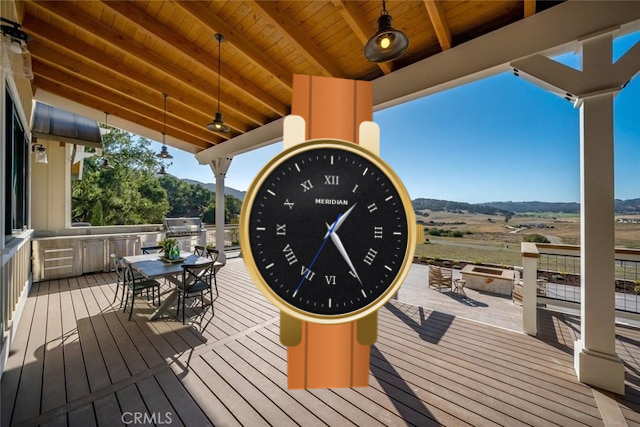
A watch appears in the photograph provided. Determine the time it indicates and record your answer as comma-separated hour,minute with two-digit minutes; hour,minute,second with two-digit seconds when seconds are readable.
1,24,35
